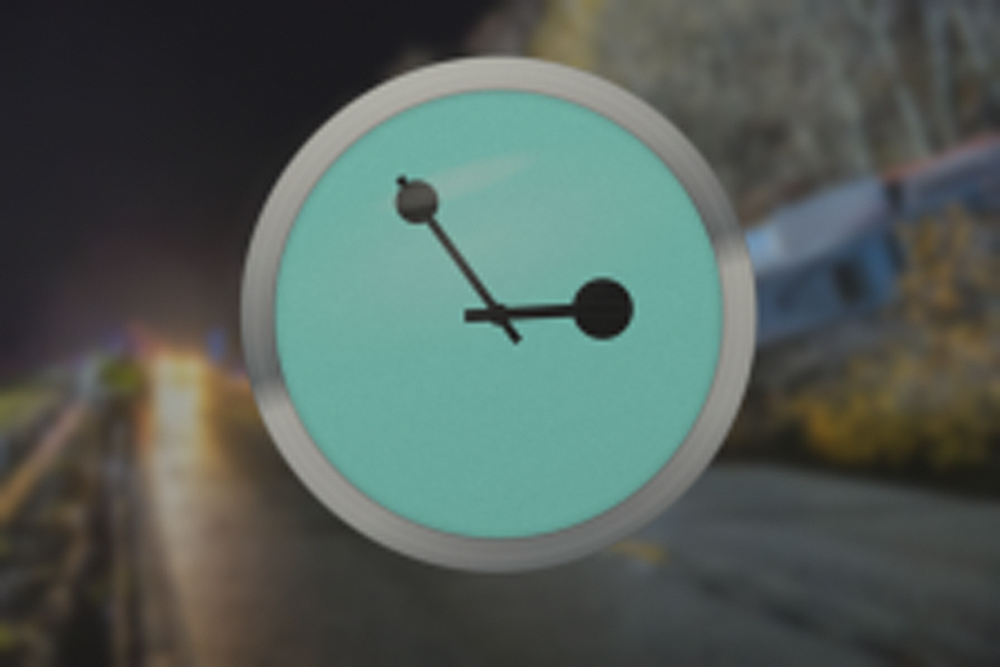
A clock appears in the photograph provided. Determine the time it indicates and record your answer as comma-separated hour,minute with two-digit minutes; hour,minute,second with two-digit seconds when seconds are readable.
2,54
